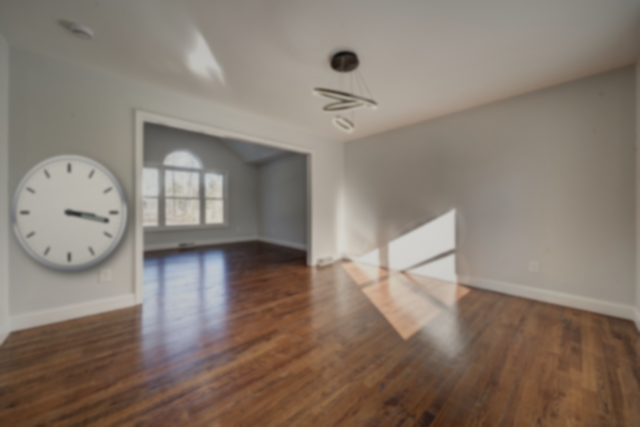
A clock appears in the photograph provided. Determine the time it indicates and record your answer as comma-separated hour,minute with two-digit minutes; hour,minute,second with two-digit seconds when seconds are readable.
3,17
